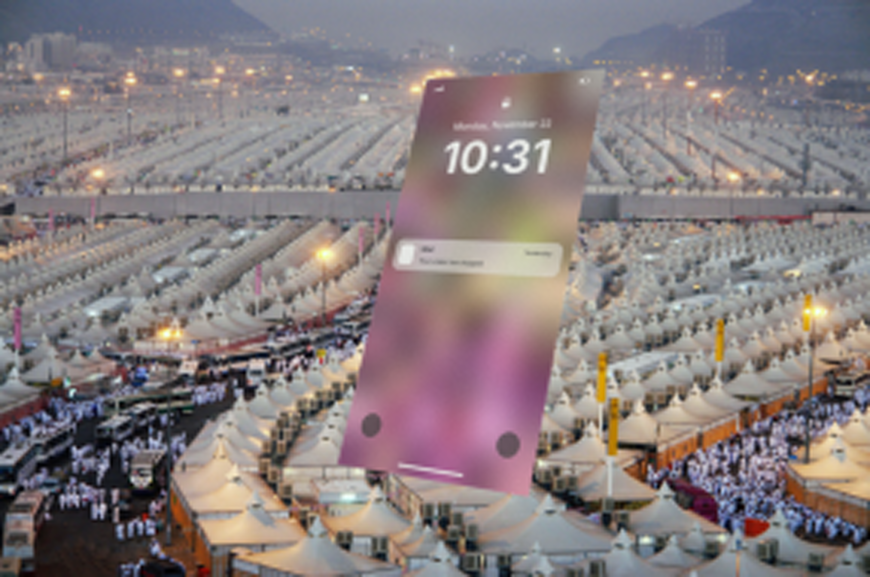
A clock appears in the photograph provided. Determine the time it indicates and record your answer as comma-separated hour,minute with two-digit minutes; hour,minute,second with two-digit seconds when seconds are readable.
10,31
